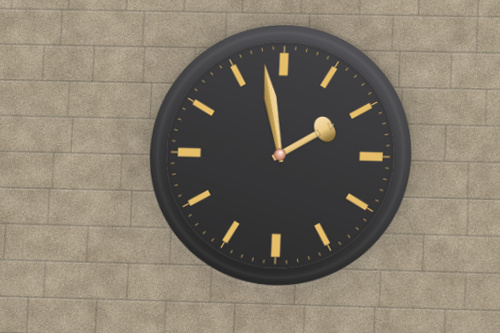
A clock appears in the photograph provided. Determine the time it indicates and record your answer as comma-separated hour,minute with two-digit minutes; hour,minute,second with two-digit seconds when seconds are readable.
1,58
